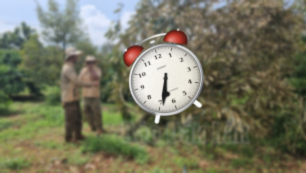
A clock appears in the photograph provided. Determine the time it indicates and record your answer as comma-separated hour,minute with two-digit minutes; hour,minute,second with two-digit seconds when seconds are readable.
6,34
